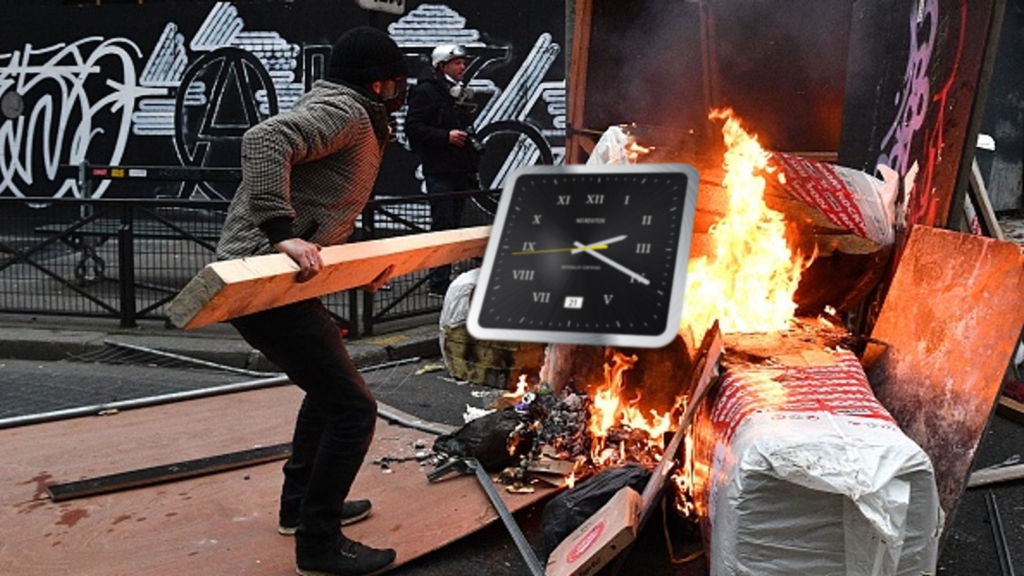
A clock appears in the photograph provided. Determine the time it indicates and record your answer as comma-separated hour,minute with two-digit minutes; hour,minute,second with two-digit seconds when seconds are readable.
2,19,44
